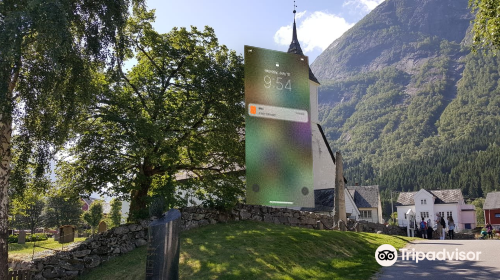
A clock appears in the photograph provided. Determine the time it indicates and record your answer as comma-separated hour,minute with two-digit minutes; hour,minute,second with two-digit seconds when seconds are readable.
9,54
